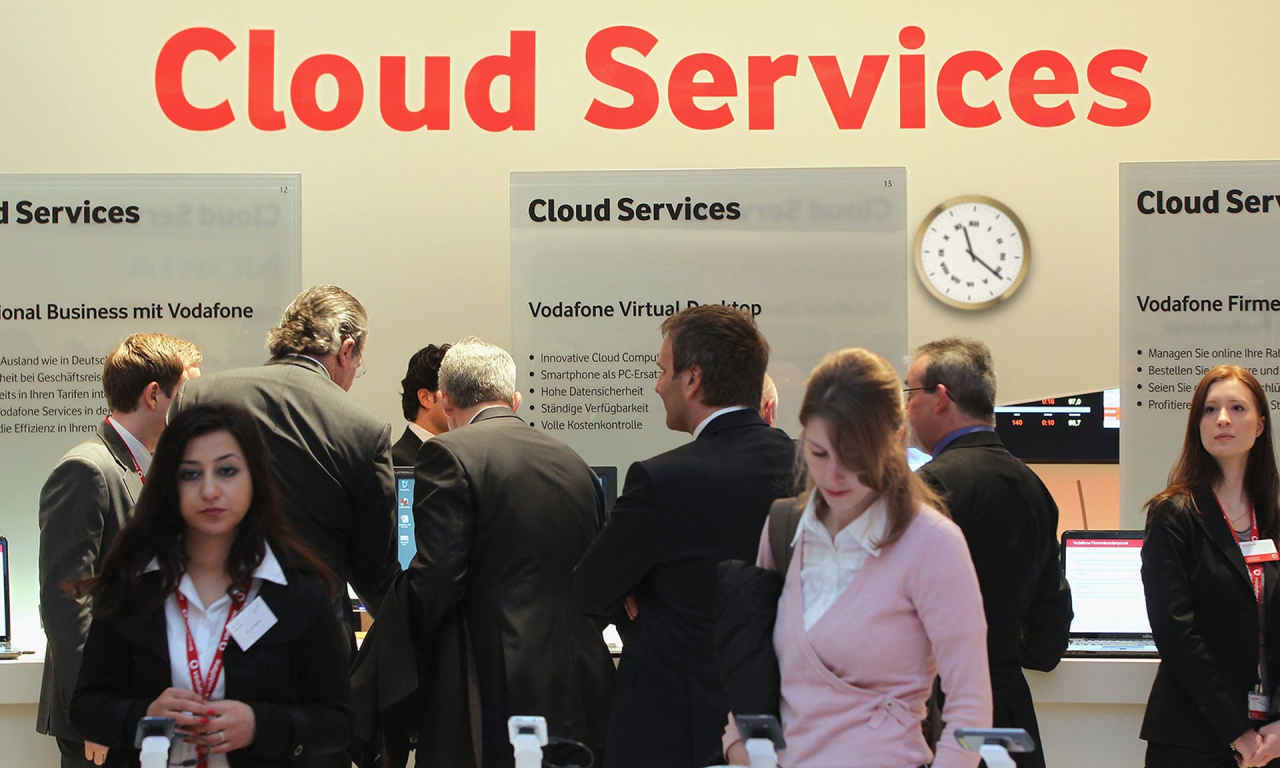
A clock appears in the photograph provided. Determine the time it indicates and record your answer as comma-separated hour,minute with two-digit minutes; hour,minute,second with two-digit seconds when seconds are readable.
11,21
